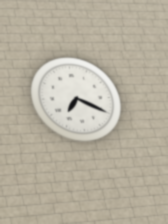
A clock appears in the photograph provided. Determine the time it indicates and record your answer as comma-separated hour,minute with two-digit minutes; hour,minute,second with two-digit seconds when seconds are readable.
7,20
